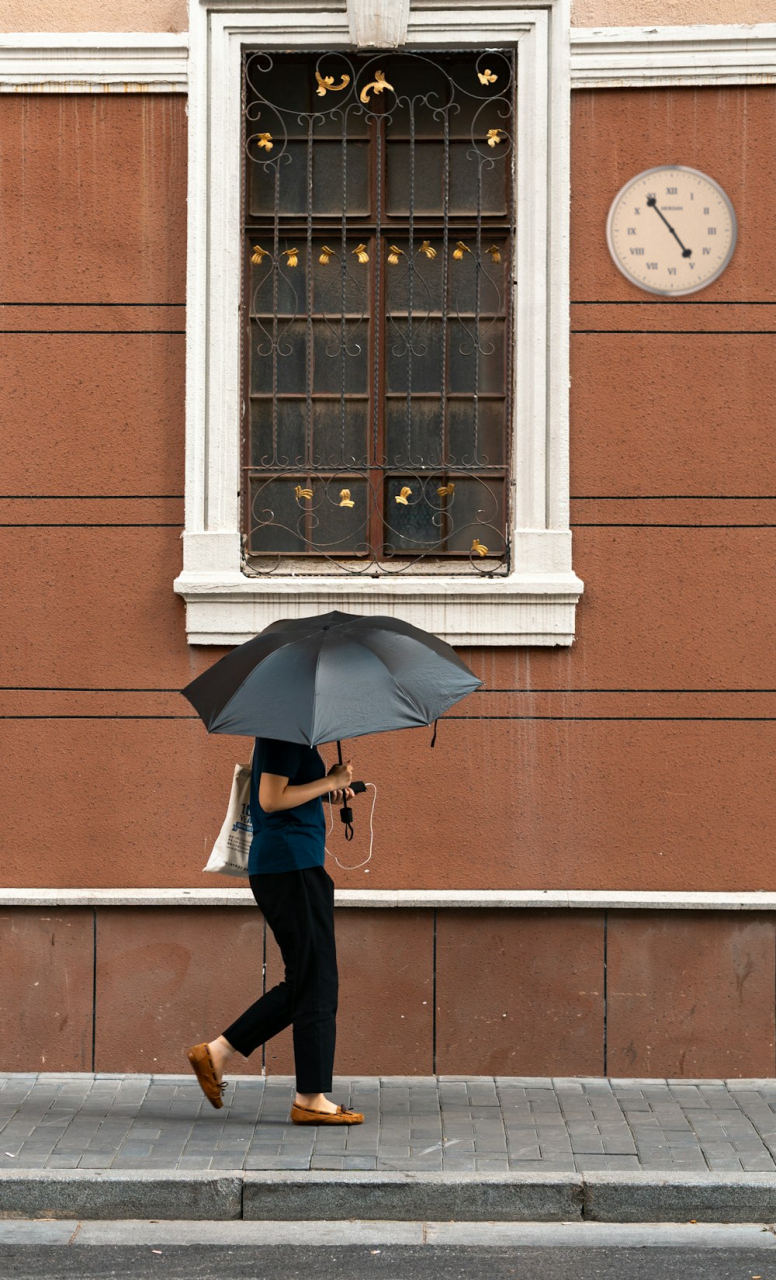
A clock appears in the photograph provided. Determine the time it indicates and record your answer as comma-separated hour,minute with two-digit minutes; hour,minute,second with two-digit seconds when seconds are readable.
4,54
